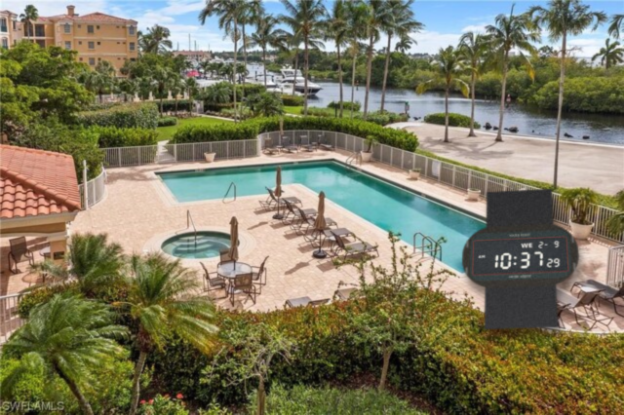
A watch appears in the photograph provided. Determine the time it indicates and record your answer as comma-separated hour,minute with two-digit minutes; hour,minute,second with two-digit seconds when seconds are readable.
10,37
